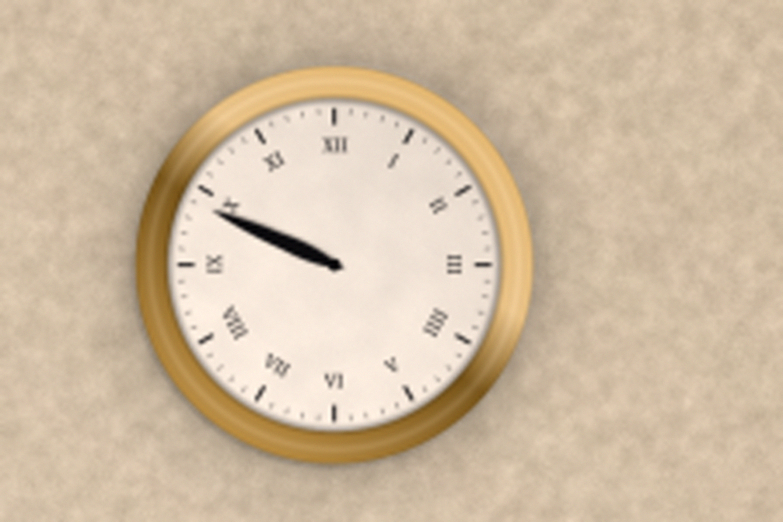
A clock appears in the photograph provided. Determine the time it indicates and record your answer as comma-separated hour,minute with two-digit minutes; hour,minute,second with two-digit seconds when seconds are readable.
9,49
